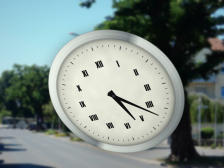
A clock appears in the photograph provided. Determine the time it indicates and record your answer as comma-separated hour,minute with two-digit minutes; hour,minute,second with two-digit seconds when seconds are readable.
5,22
